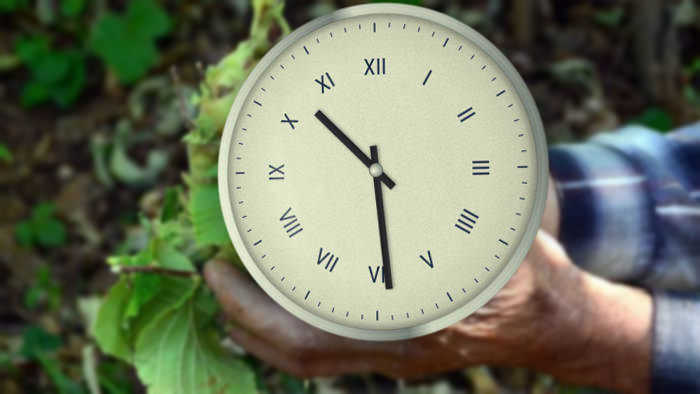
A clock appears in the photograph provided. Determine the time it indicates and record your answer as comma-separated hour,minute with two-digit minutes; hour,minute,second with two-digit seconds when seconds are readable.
10,29
